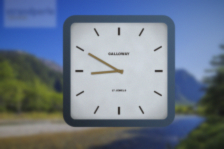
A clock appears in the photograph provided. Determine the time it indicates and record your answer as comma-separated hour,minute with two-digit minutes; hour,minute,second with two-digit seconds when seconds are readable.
8,50
